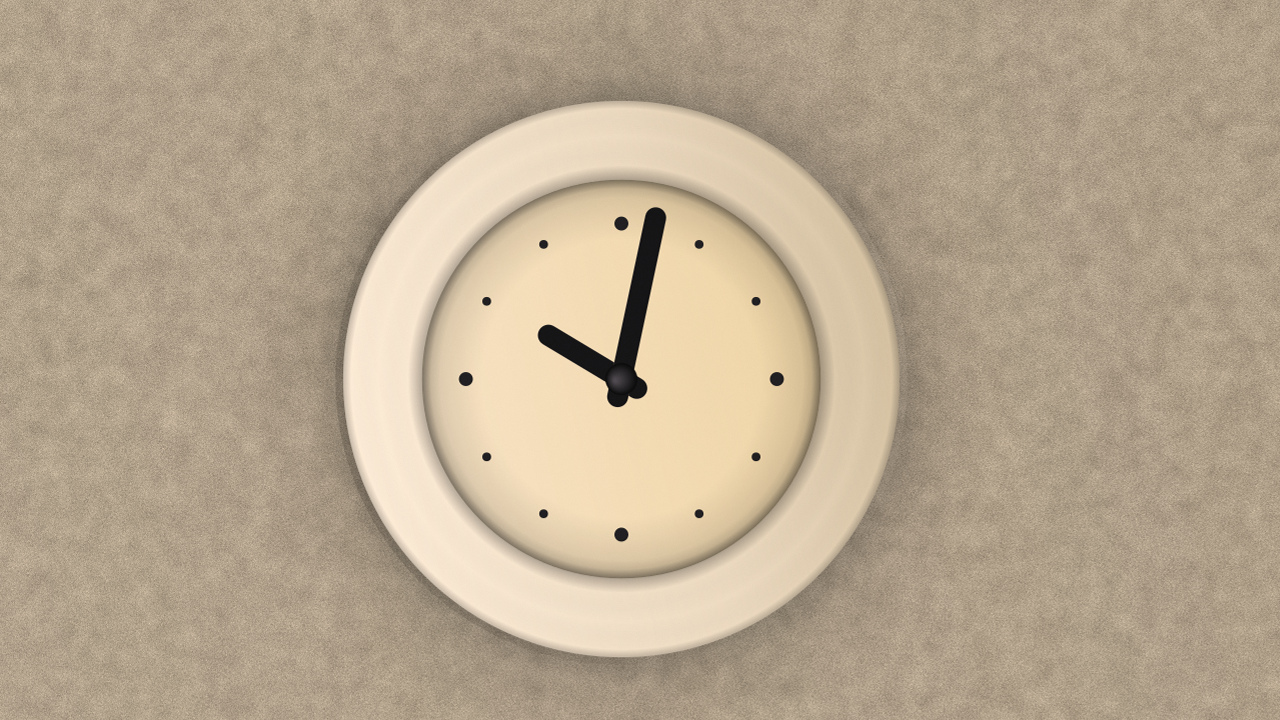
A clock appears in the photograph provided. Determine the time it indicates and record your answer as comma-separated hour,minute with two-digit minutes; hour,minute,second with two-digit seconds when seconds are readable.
10,02
